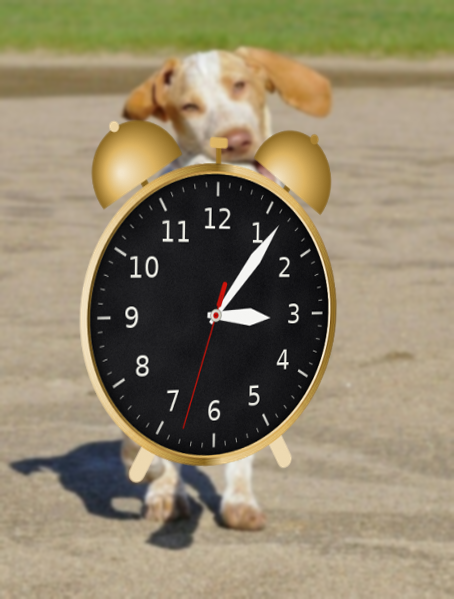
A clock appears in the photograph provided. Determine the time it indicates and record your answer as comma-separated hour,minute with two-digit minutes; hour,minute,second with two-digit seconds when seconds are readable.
3,06,33
